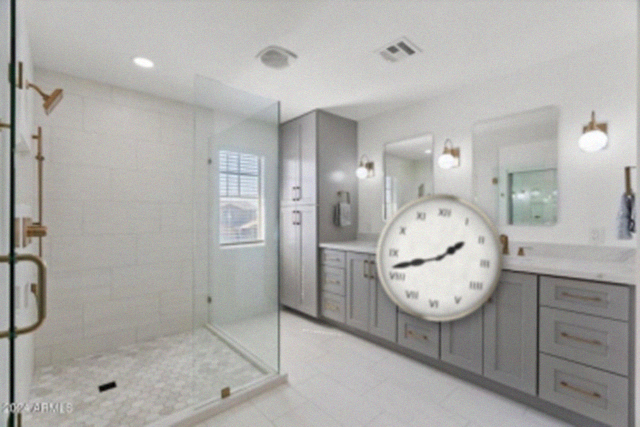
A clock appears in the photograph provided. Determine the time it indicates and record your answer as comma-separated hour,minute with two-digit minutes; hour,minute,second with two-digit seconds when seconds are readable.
1,42
